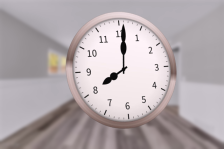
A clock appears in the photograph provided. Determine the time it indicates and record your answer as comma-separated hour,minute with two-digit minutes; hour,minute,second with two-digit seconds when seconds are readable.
8,01
